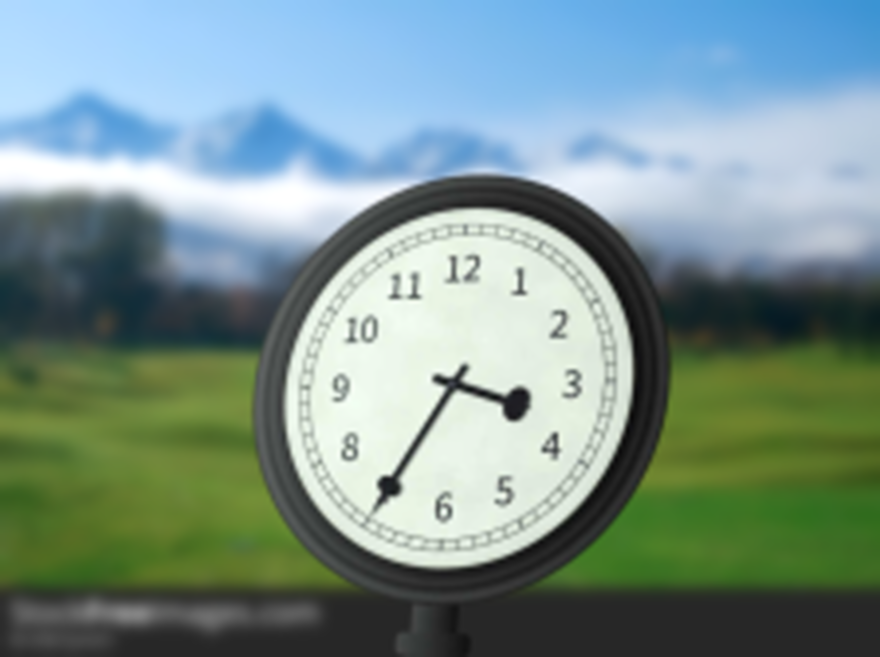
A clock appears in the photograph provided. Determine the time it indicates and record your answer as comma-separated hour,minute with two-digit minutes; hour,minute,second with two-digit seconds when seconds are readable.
3,35
